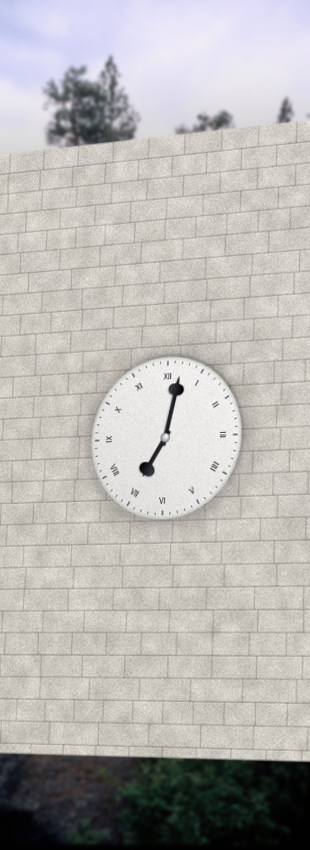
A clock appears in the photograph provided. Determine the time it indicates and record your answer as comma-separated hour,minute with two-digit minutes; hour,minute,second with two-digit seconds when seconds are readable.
7,02
